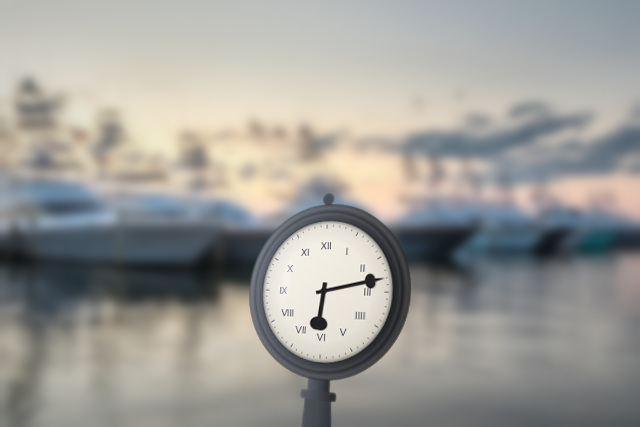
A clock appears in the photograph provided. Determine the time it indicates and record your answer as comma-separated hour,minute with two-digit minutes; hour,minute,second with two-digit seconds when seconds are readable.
6,13
